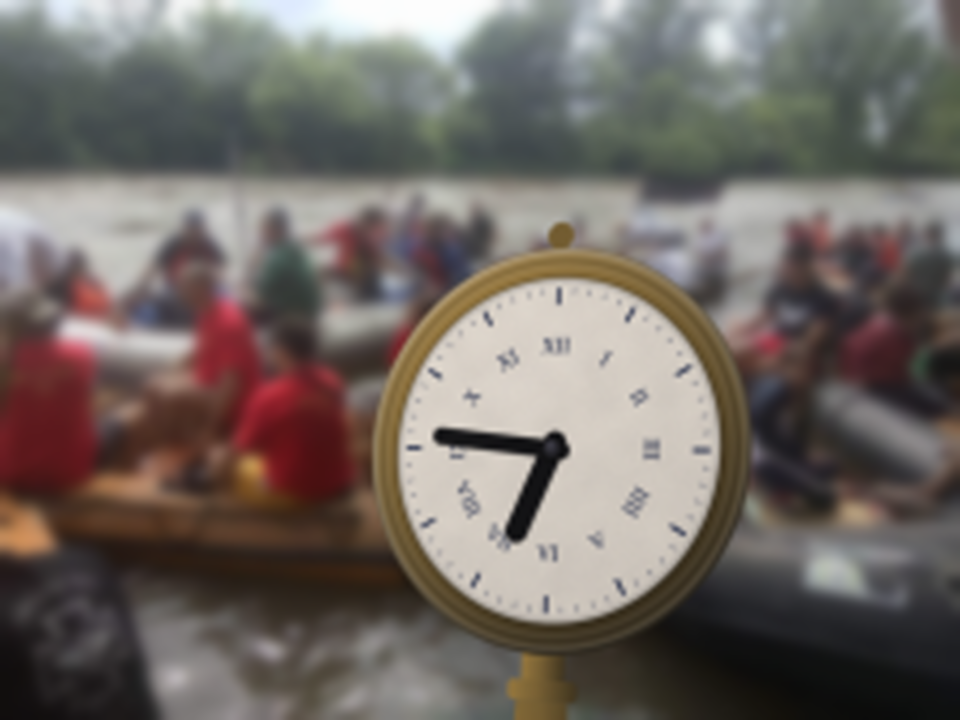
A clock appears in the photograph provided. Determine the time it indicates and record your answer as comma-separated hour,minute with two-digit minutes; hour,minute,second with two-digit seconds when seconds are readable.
6,46
